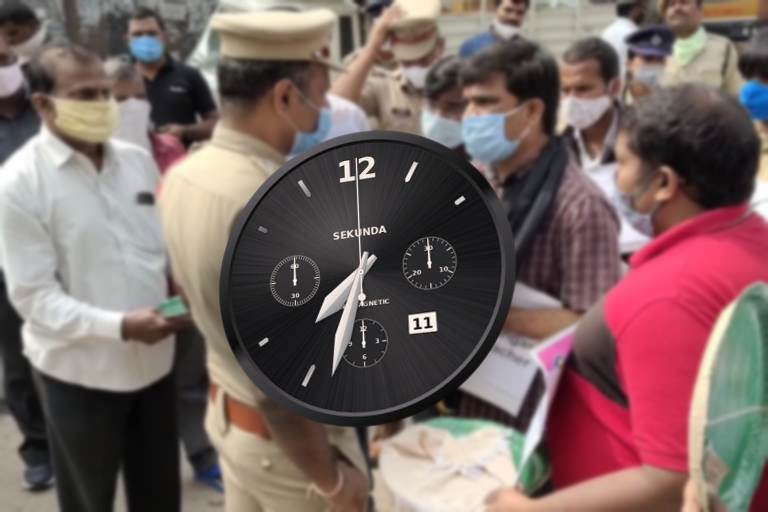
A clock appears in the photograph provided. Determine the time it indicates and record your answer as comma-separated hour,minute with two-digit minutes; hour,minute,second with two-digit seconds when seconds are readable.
7,33
